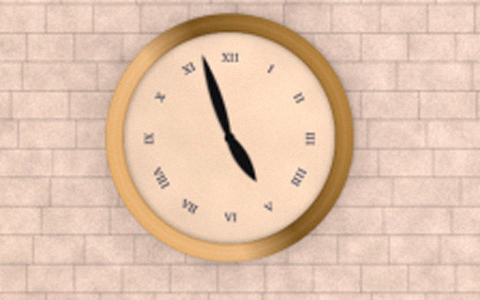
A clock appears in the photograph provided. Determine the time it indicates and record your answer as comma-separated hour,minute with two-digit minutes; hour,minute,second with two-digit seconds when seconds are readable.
4,57
